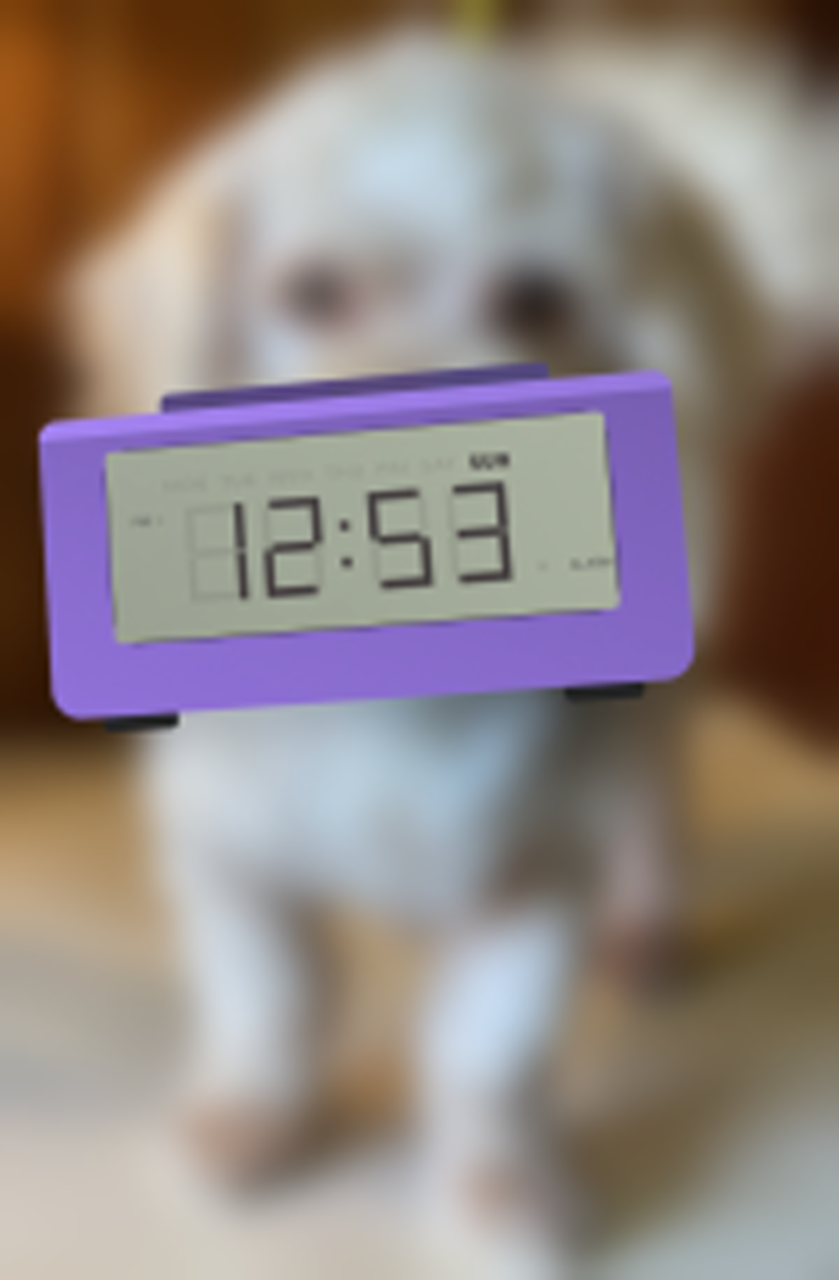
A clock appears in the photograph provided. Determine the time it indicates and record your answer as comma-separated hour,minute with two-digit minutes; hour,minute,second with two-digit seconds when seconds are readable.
12,53
